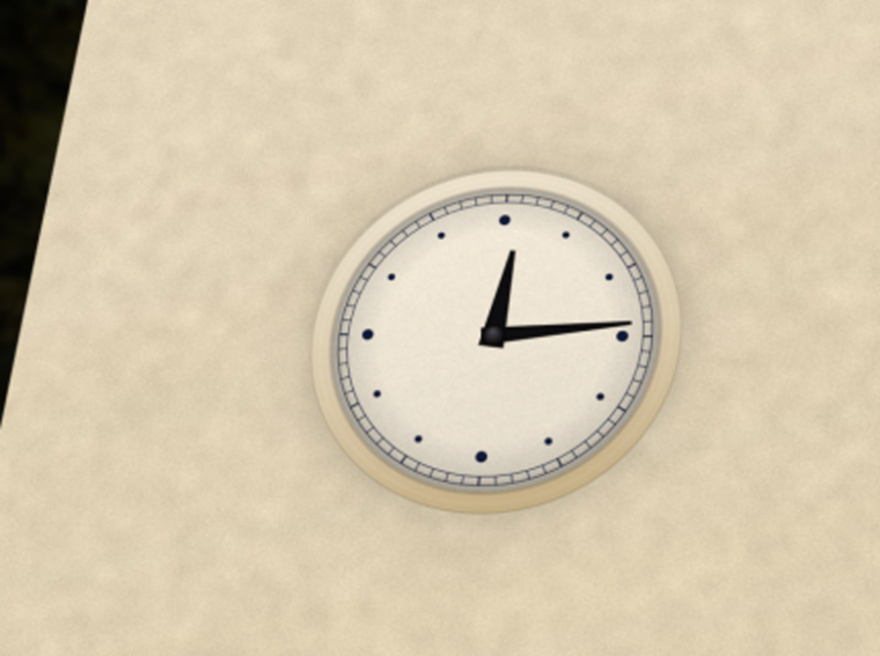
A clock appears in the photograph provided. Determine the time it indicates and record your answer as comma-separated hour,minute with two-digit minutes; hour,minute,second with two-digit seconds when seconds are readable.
12,14
